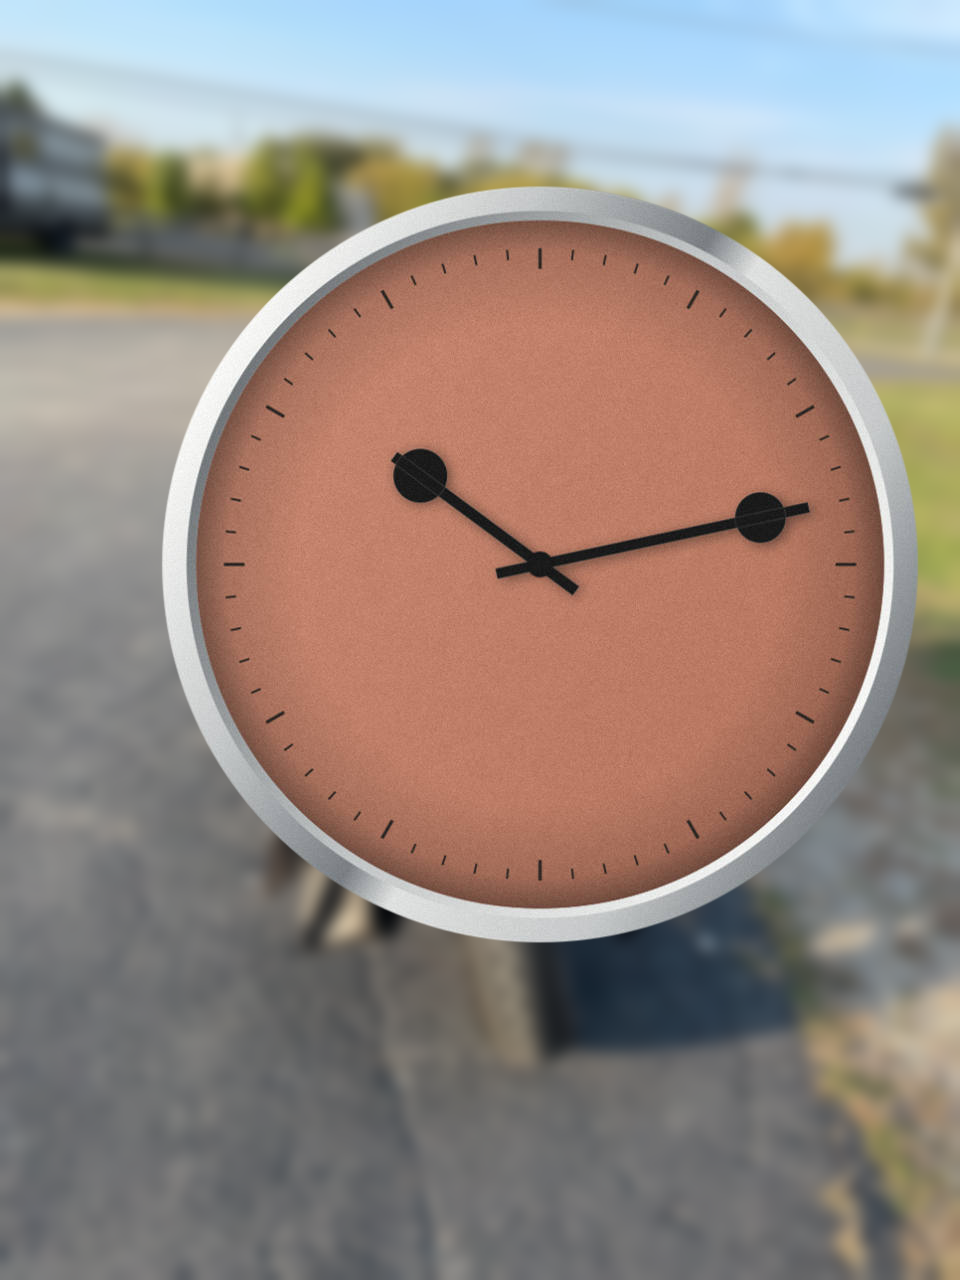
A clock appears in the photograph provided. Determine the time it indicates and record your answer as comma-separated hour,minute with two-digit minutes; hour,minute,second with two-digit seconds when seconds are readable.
10,13
